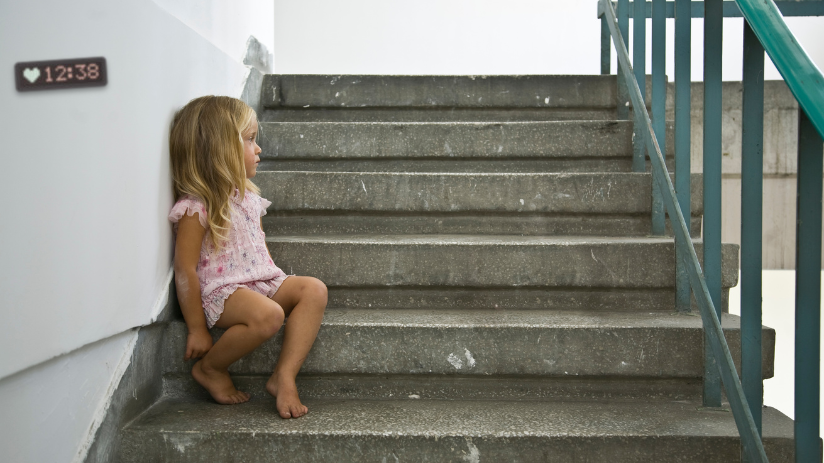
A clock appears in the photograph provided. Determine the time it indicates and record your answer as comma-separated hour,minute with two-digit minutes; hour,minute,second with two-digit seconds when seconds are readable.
12,38
